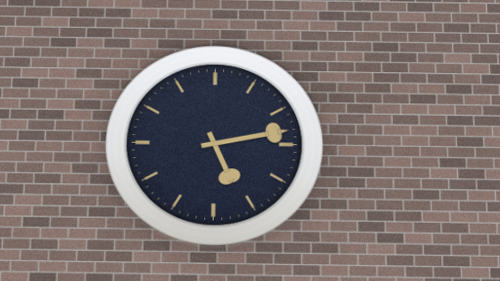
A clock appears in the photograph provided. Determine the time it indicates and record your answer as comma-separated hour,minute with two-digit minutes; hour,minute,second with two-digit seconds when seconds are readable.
5,13
